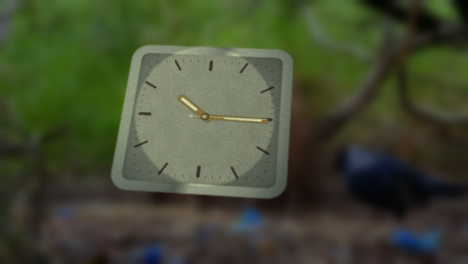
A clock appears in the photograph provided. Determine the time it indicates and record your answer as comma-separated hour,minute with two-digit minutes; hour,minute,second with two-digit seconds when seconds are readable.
10,15,15
